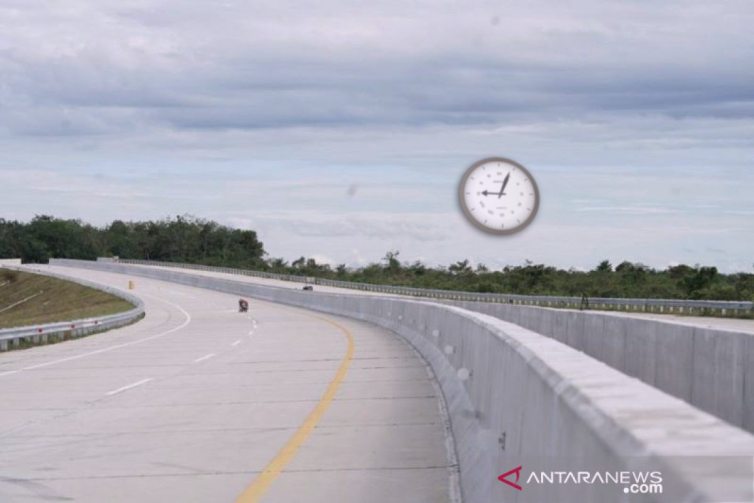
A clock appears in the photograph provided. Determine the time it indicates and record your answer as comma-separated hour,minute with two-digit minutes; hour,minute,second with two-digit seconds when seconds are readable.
9,04
